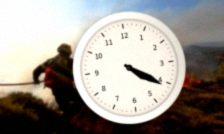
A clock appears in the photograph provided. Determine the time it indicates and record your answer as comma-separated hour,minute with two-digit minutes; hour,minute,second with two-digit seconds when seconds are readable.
4,21
